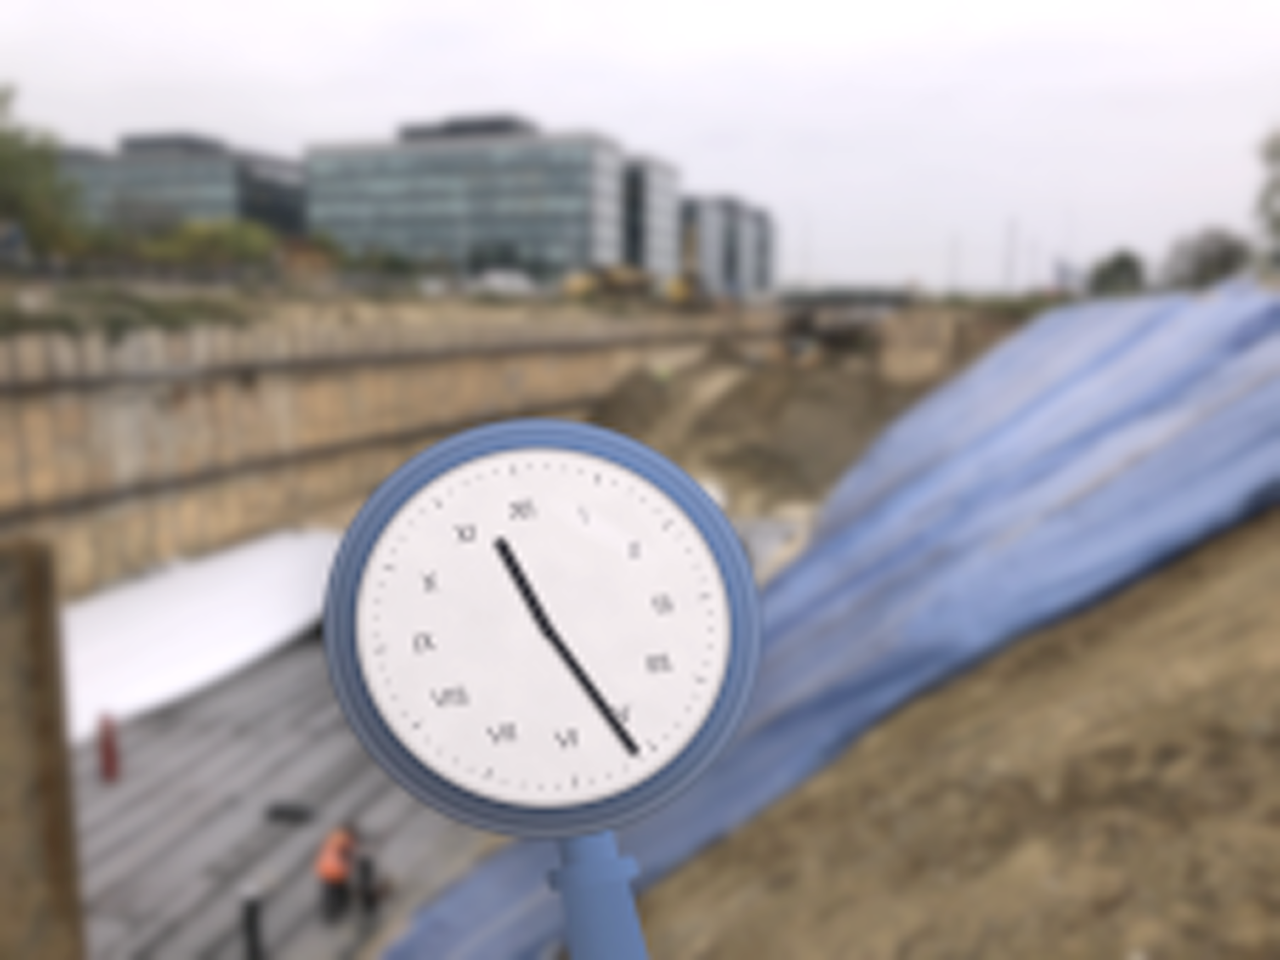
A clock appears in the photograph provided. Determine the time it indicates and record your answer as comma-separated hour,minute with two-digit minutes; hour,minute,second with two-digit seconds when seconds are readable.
11,26
